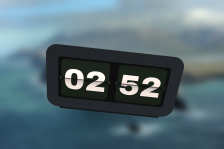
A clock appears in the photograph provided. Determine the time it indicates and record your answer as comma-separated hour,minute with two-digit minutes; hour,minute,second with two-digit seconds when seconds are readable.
2,52
